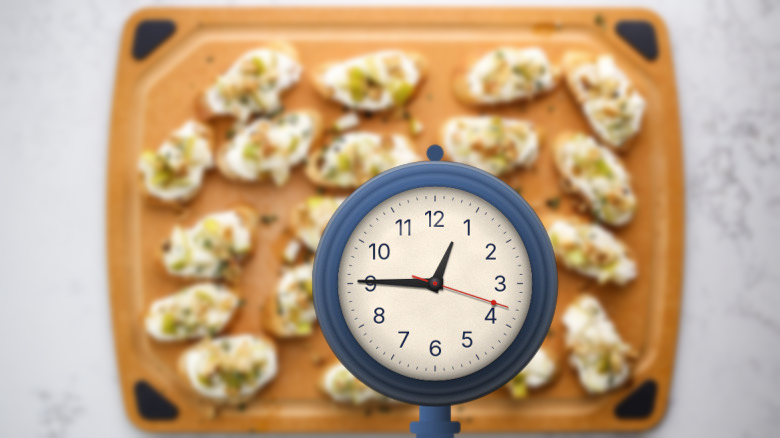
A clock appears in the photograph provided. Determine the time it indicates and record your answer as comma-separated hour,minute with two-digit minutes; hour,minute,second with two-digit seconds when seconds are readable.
12,45,18
